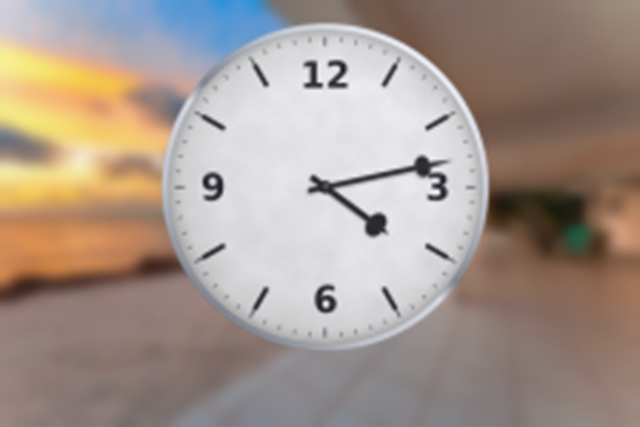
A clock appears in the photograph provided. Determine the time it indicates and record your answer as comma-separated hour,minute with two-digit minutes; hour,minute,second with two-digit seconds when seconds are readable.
4,13
